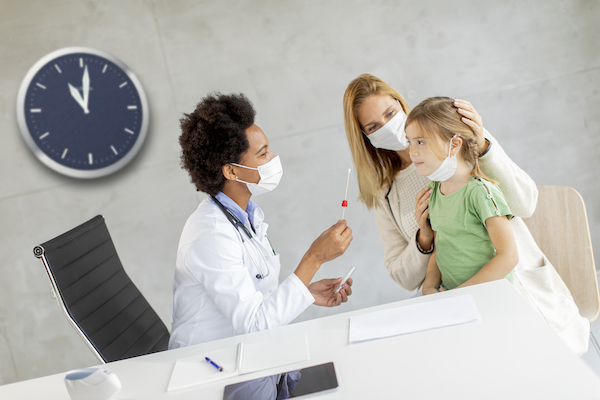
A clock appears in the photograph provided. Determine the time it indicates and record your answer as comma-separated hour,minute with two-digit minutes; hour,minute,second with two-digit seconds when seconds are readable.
11,01
